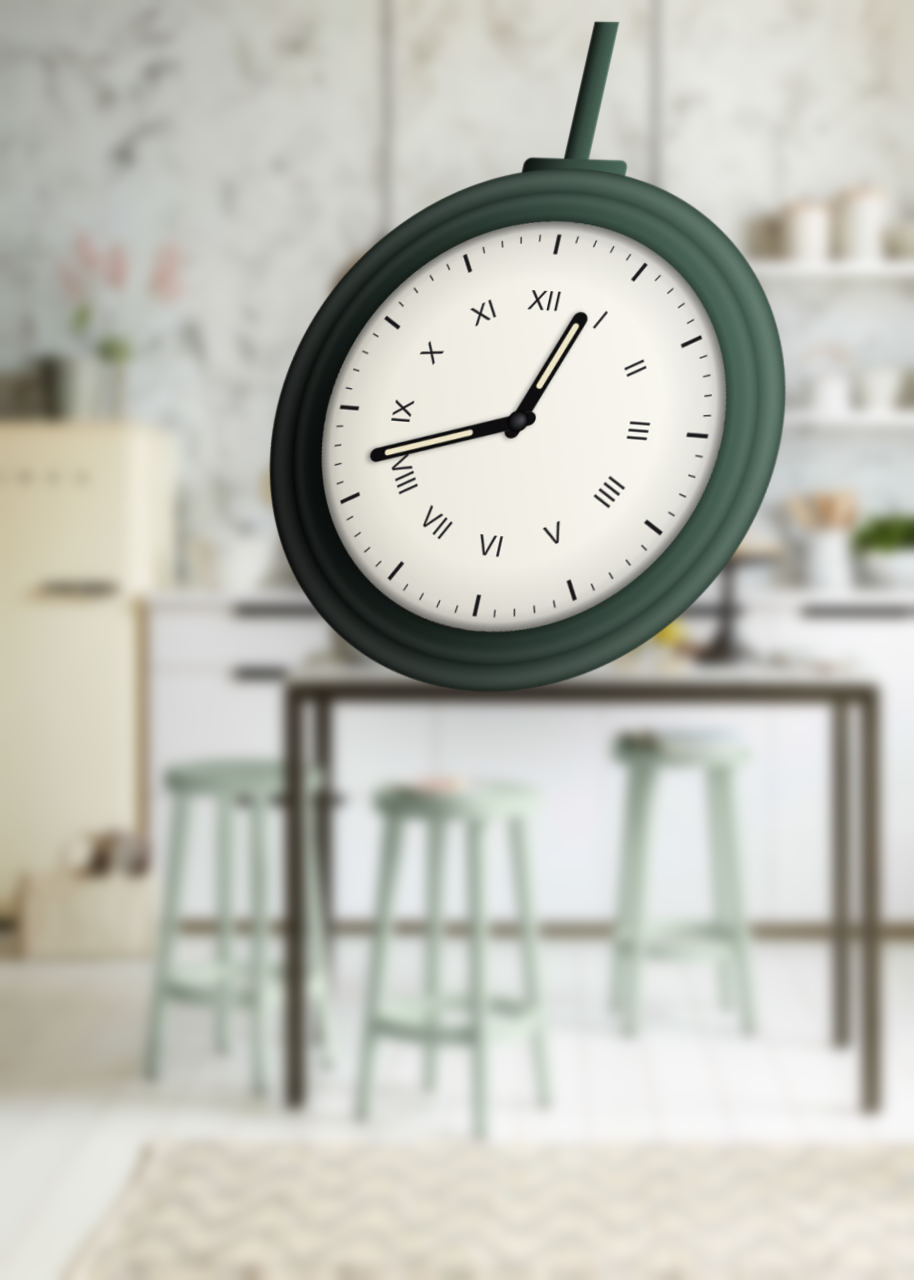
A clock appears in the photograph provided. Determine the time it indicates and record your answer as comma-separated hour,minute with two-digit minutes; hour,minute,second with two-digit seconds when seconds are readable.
12,42
